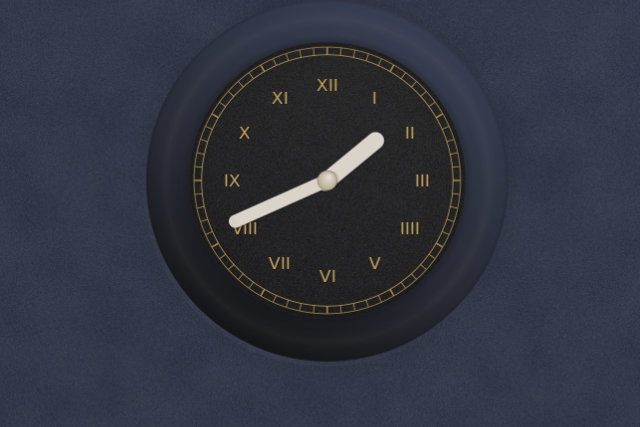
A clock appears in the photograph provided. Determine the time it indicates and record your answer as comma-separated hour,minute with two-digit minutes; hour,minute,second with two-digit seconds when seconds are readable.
1,41
